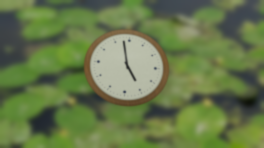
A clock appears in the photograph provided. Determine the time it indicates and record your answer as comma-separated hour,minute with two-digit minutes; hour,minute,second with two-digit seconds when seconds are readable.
4,58
